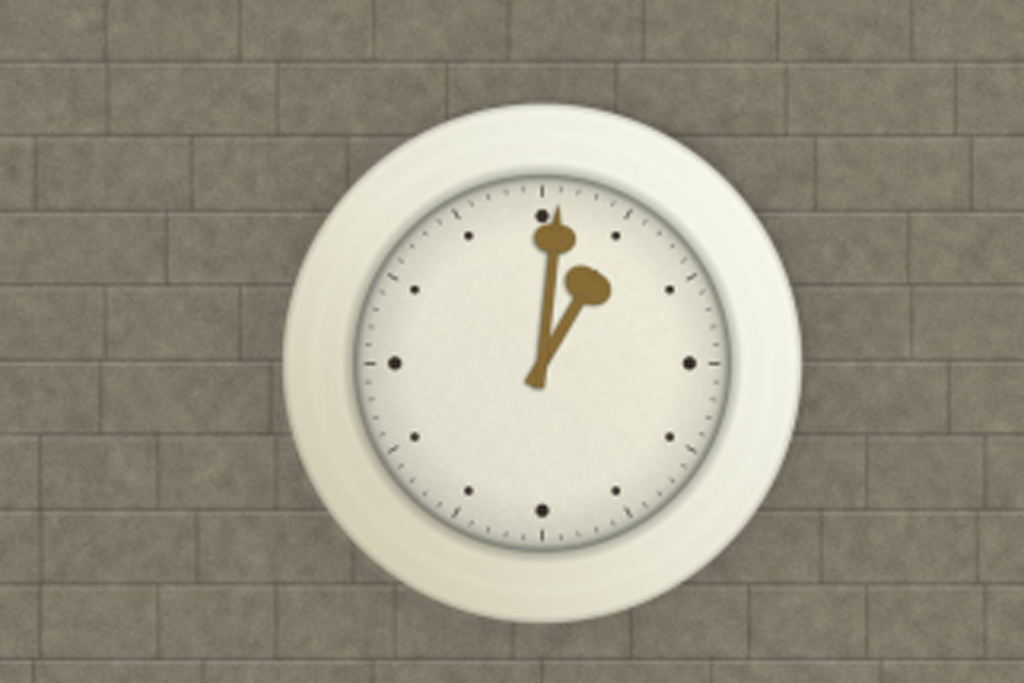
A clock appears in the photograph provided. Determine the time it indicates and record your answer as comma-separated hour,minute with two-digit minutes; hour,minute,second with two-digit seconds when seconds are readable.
1,01
